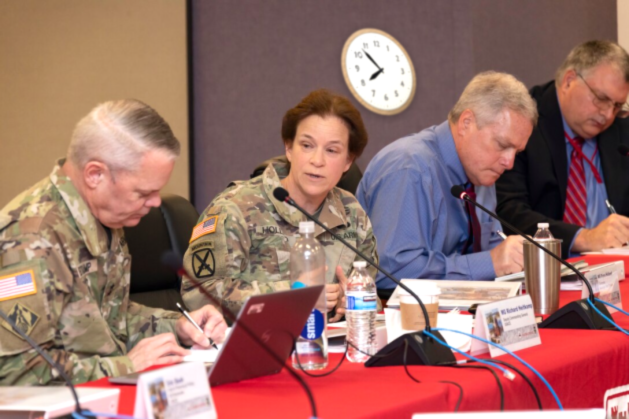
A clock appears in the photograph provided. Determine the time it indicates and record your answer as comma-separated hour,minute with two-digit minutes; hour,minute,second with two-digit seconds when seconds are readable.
7,53
